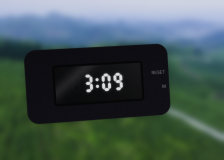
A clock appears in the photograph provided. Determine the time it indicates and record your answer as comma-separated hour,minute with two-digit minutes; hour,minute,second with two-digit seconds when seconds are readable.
3,09
